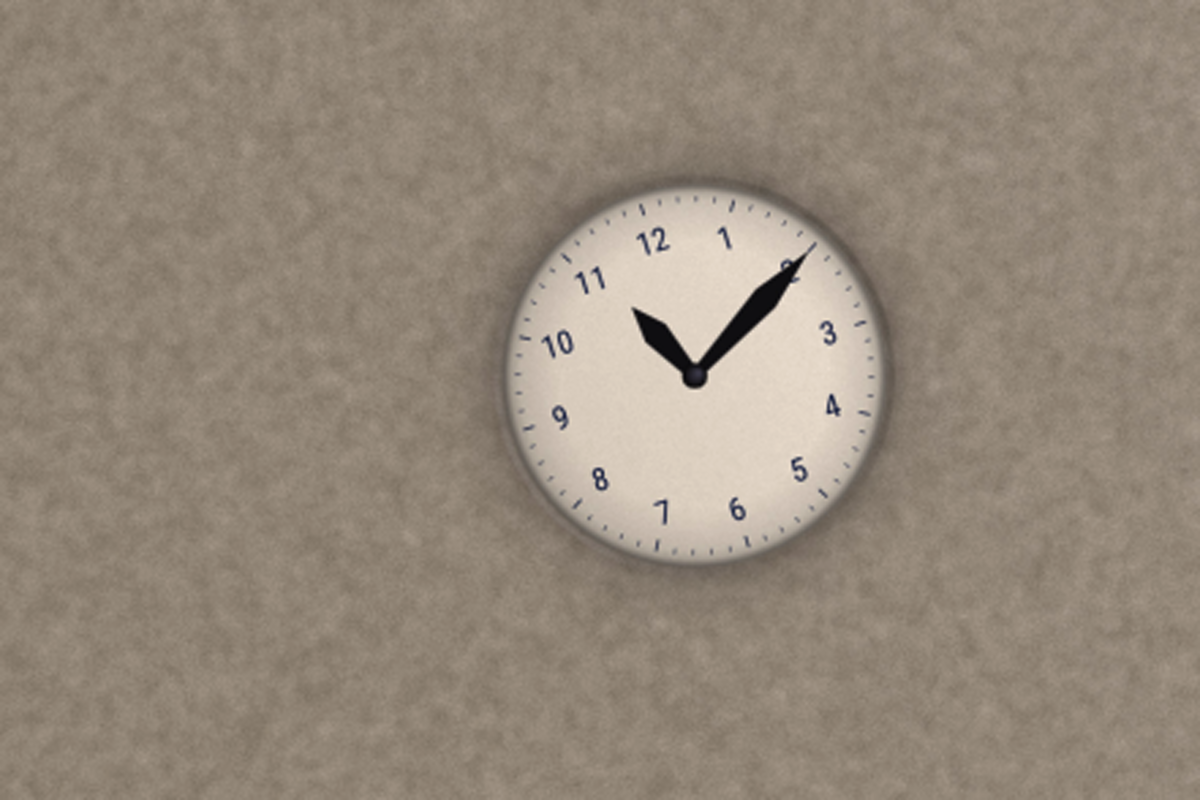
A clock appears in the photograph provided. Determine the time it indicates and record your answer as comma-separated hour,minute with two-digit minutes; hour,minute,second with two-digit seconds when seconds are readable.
11,10
